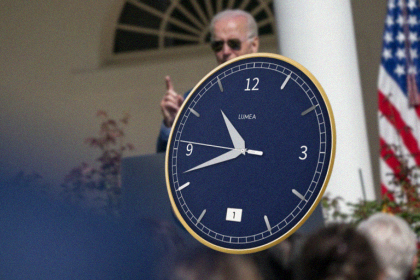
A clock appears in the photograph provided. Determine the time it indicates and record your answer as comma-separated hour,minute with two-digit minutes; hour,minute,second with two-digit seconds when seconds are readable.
10,41,46
